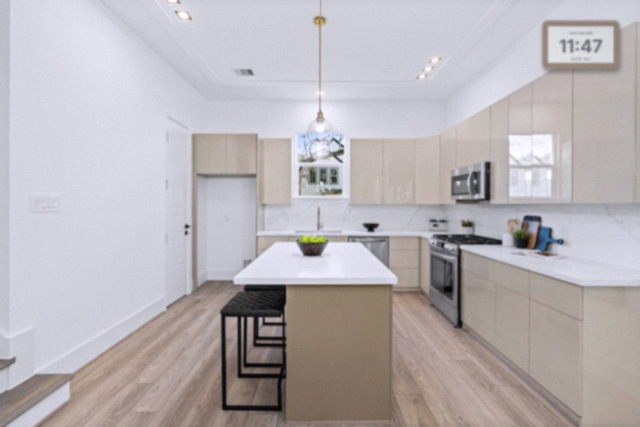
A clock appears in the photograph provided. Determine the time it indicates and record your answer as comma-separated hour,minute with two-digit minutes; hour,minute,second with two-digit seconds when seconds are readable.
11,47
